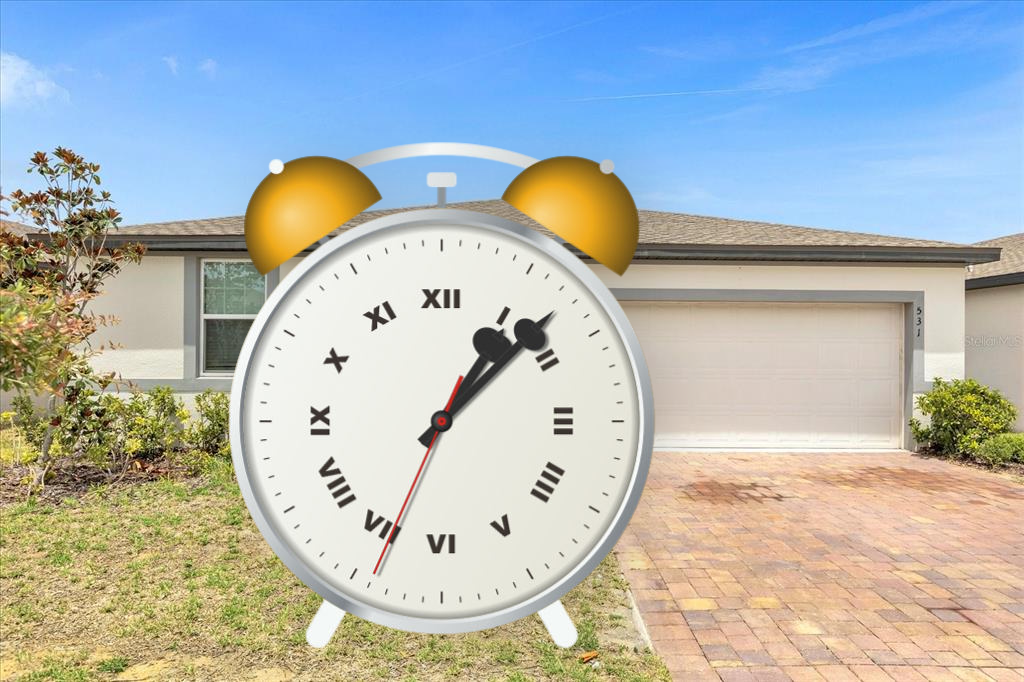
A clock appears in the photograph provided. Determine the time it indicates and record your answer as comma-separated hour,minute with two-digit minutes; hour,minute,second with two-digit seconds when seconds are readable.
1,07,34
